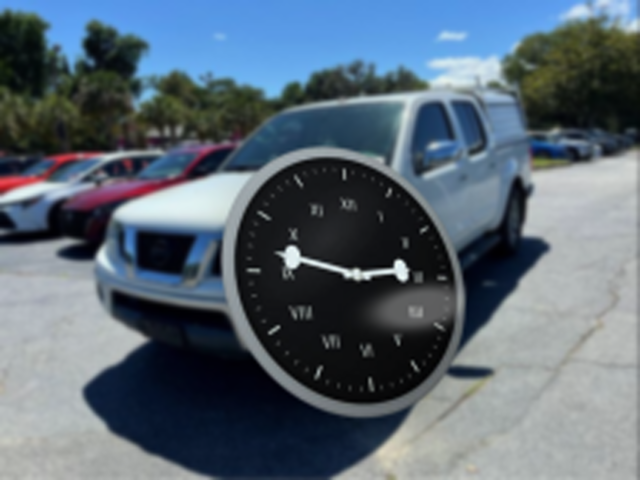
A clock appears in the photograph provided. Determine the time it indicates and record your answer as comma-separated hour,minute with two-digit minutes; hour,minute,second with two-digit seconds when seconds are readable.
2,47
